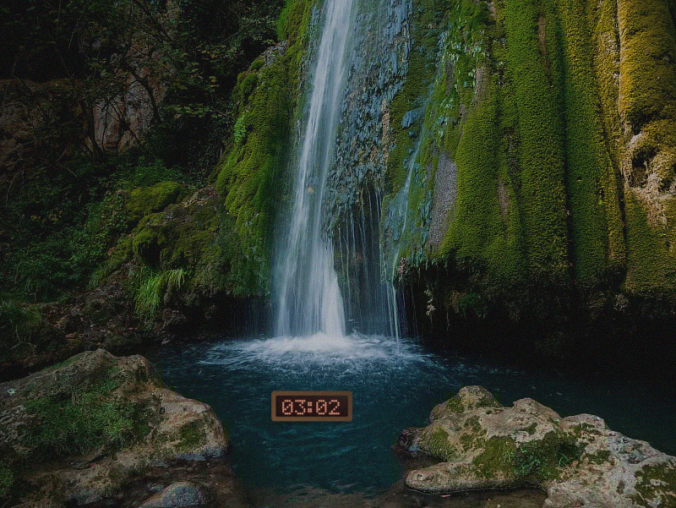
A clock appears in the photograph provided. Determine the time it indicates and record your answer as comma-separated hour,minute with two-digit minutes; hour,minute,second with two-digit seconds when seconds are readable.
3,02
